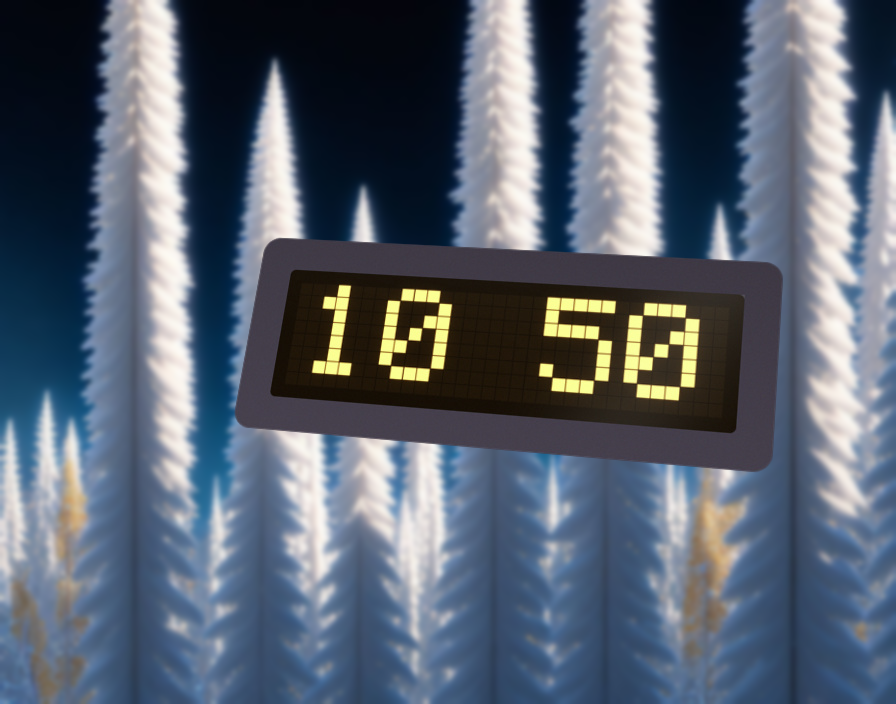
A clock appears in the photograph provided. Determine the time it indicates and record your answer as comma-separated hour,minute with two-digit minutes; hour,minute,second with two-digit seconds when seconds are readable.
10,50
